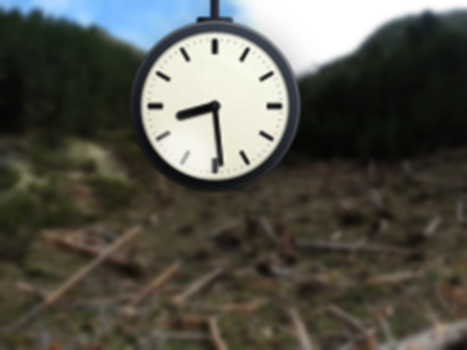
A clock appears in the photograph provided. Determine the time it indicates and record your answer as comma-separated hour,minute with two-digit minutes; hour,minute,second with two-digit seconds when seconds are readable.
8,29
